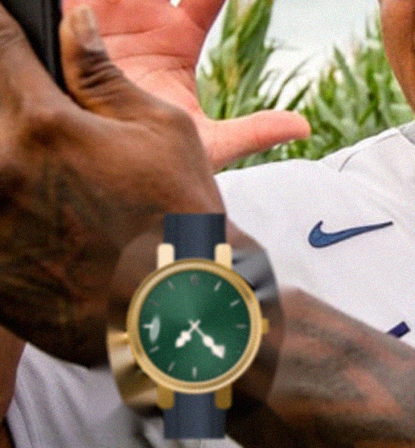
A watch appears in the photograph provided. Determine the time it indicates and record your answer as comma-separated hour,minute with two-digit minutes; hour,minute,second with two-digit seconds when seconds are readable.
7,23
